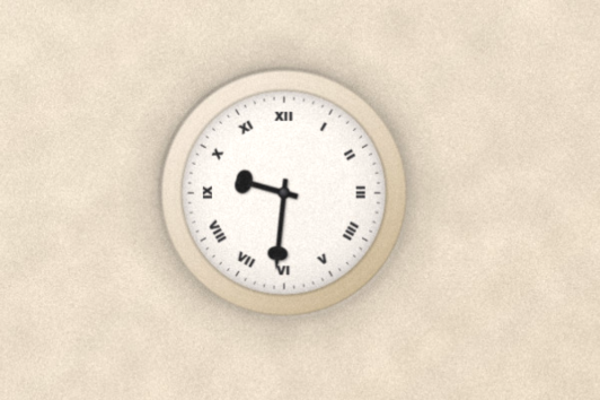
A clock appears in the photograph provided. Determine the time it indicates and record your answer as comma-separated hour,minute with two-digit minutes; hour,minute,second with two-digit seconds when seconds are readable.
9,31
